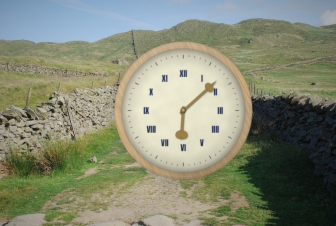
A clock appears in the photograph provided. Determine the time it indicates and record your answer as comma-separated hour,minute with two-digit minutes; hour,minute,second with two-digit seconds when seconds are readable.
6,08
